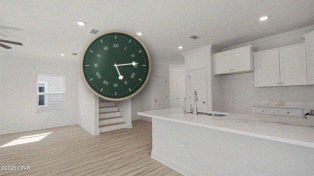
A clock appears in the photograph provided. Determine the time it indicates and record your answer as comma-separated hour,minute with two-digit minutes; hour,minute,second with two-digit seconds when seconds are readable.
5,14
